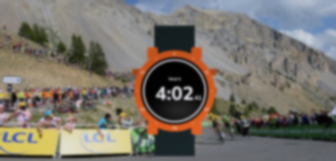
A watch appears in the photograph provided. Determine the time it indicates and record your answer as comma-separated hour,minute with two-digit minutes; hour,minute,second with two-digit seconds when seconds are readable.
4,02
